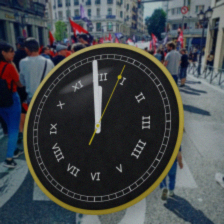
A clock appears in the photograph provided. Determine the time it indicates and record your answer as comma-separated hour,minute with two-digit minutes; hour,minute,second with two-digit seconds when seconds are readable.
11,59,04
